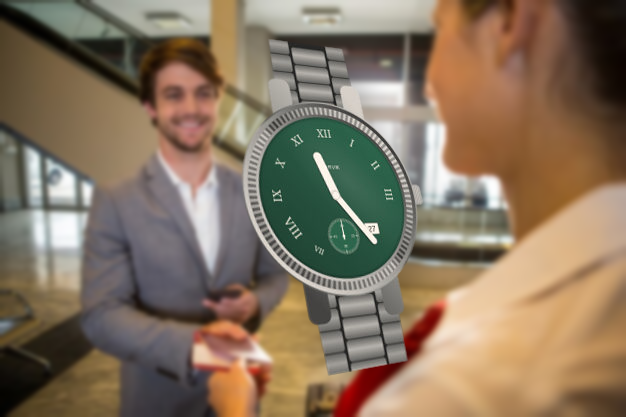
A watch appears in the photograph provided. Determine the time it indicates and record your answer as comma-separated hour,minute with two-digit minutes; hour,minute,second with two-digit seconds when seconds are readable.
11,24
